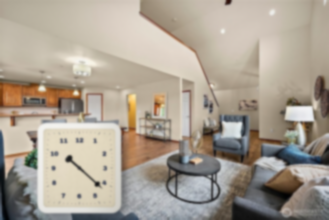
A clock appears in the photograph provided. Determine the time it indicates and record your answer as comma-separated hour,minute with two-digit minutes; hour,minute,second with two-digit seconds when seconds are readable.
10,22
